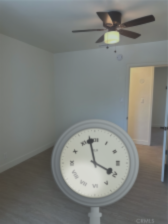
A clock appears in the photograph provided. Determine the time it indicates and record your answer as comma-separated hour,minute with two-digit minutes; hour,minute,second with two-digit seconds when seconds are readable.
3,58
